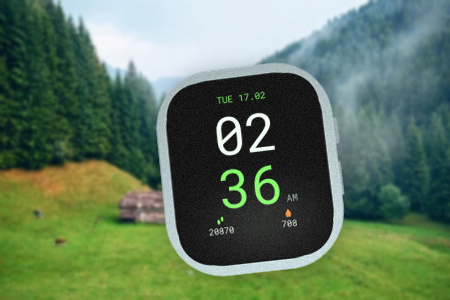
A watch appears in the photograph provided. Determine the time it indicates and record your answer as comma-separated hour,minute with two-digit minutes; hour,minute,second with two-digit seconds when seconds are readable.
2,36
